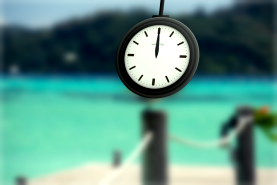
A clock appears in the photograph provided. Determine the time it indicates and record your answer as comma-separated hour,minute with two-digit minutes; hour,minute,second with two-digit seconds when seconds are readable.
12,00
